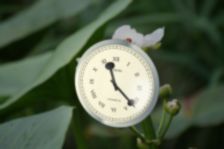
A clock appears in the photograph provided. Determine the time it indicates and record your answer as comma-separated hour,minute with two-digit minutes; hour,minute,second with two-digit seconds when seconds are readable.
11,22
